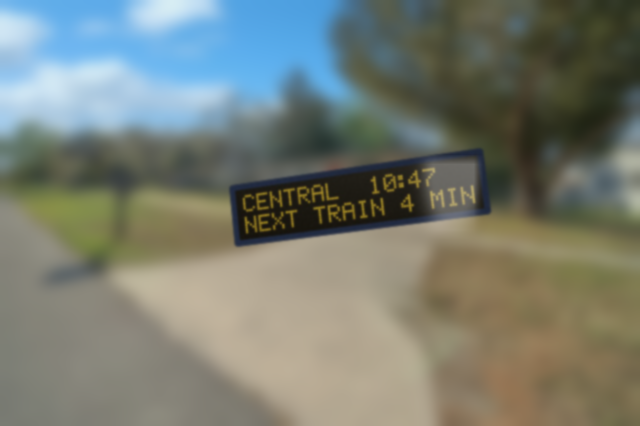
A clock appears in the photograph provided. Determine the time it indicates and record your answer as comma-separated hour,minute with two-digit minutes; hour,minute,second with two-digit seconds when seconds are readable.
10,47
